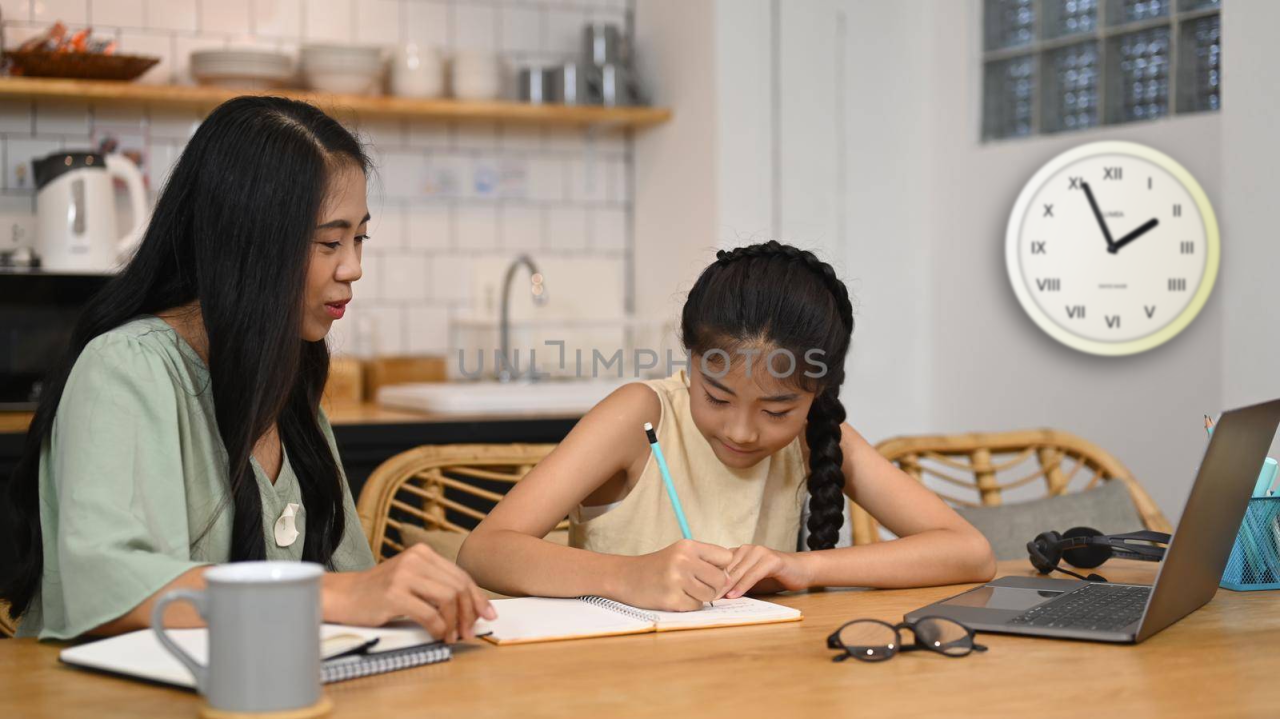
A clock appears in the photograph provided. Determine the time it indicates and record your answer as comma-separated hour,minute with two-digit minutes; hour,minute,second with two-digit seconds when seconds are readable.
1,56
